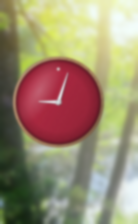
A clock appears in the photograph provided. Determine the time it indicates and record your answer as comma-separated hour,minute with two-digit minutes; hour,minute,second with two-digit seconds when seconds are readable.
9,03
